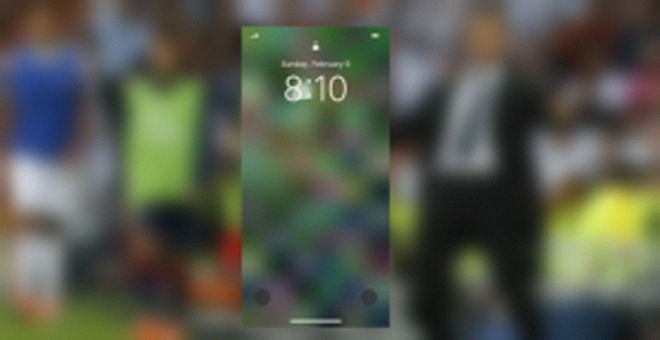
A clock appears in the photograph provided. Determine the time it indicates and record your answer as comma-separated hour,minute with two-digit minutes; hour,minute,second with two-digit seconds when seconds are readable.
8,10
